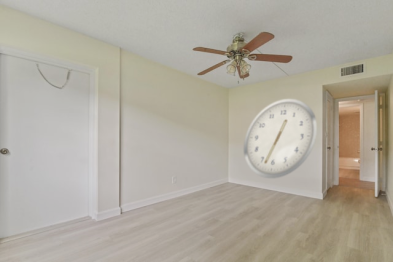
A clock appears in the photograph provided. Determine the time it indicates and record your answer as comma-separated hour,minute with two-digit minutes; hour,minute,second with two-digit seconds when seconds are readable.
12,33
